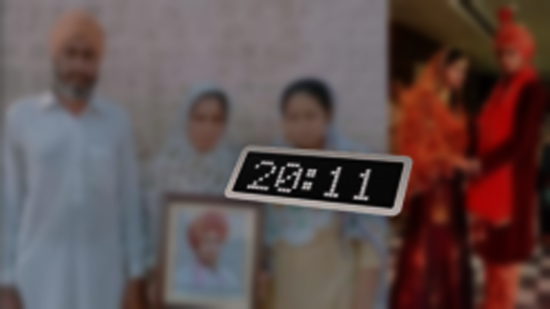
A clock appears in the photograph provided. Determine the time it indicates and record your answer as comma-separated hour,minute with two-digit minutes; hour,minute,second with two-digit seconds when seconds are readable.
20,11
